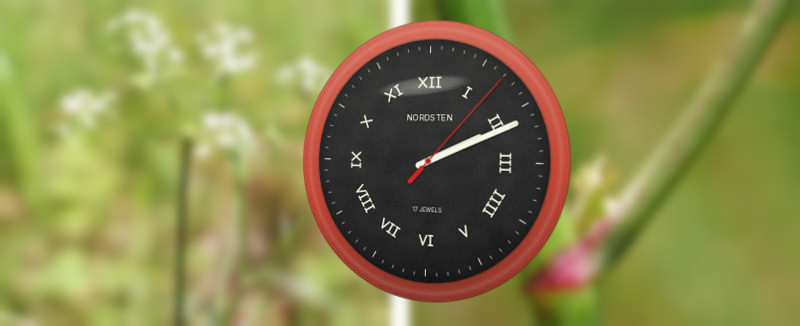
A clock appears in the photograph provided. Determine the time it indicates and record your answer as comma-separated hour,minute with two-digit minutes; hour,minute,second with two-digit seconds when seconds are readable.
2,11,07
